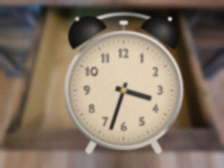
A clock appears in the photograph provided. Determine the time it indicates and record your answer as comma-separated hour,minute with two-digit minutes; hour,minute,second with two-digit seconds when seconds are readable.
3,33
